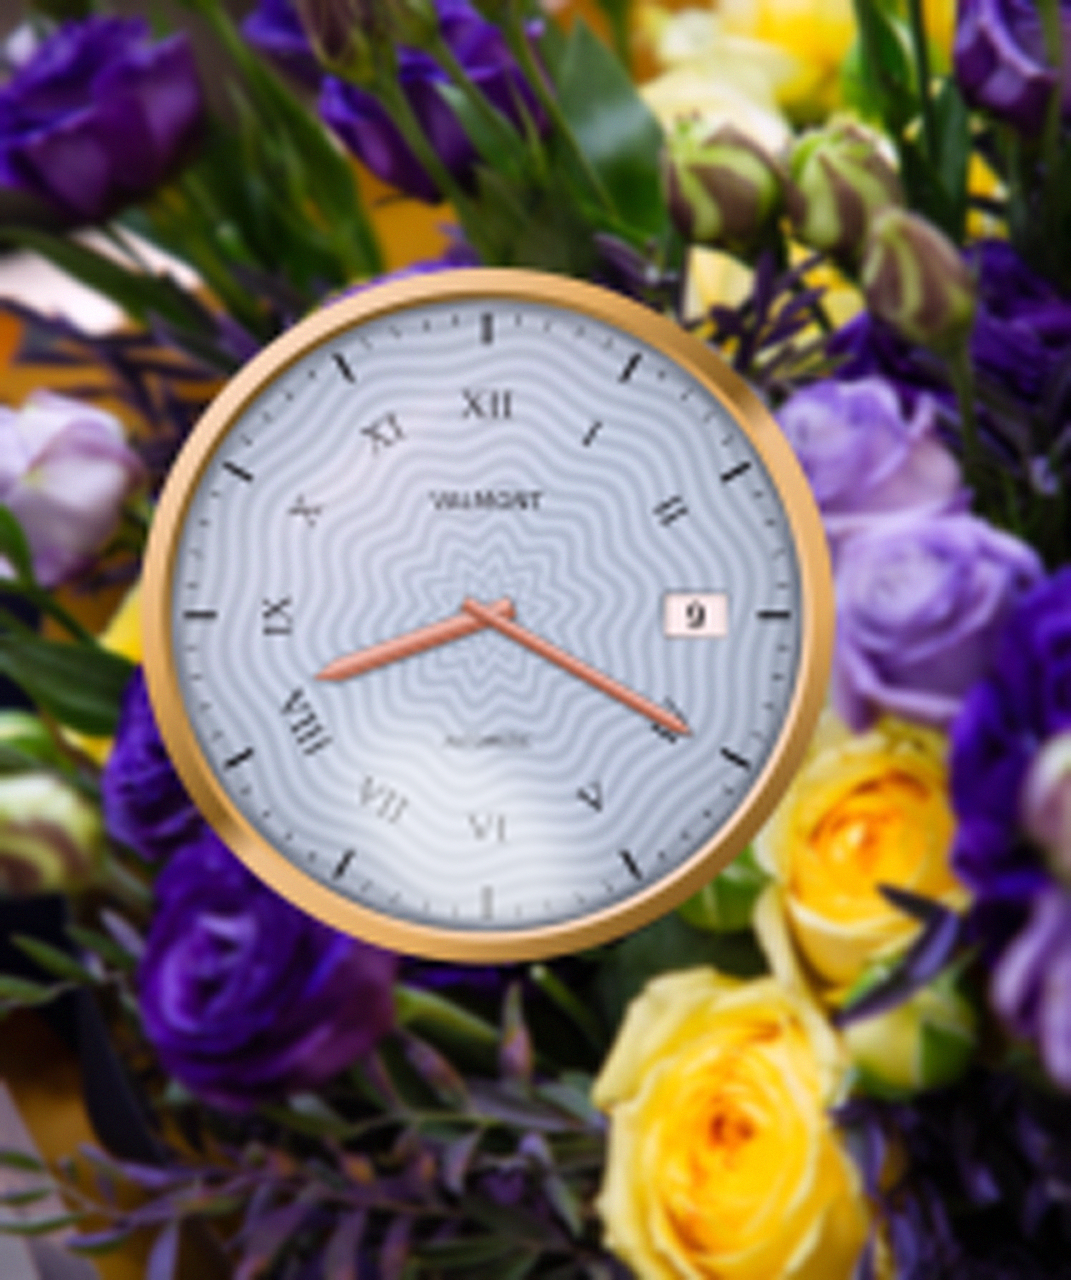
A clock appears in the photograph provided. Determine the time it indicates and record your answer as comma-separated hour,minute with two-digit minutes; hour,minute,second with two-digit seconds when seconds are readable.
8,20
